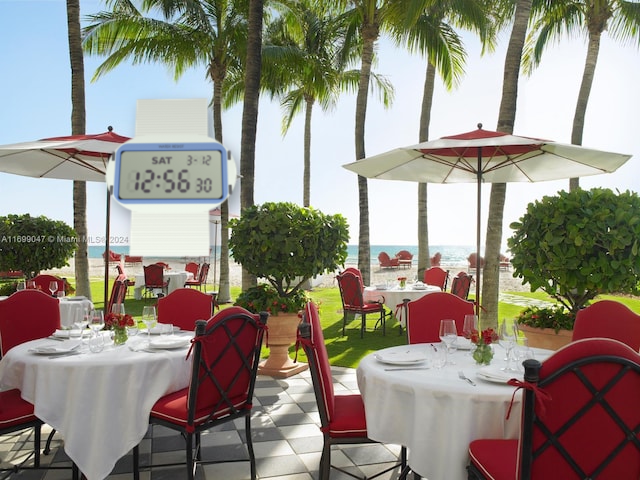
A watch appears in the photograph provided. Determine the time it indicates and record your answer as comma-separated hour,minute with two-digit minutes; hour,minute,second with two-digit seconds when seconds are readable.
12,56,30
